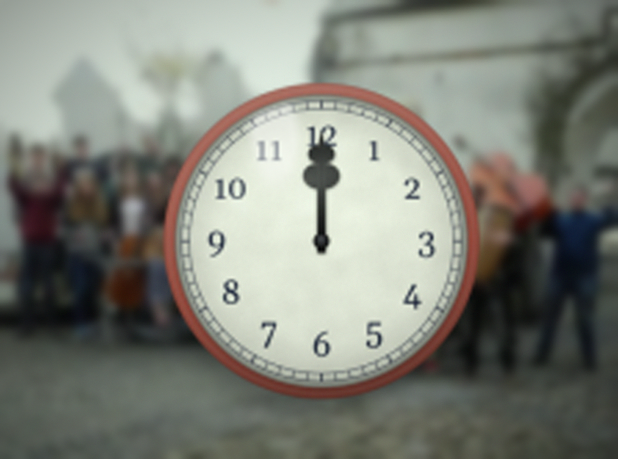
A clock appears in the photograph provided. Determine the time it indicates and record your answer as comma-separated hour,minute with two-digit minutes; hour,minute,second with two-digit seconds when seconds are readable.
12,00
